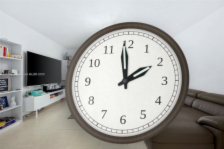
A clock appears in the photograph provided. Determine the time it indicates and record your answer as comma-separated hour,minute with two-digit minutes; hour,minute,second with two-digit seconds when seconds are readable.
1,59
